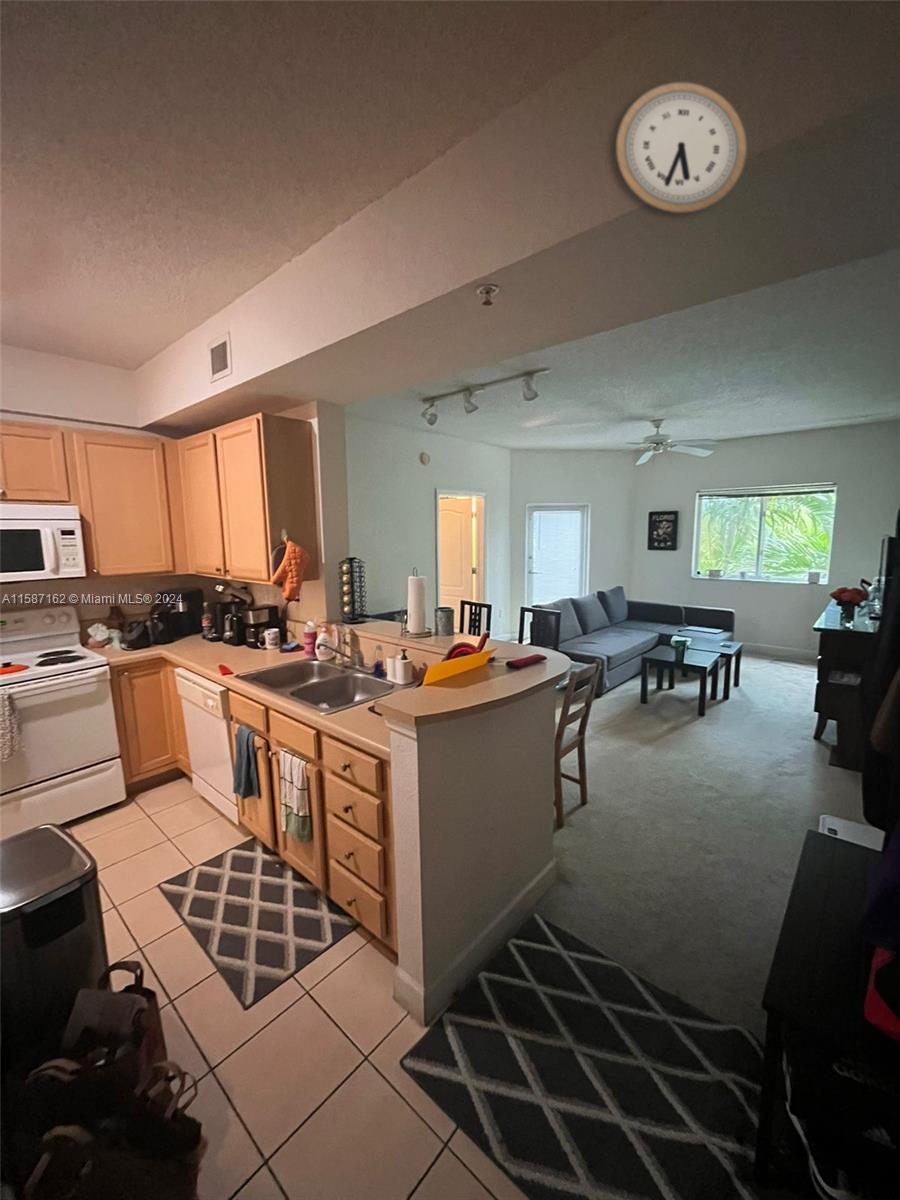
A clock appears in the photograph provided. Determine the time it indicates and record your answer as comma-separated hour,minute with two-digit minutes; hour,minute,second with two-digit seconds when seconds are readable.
5,33
